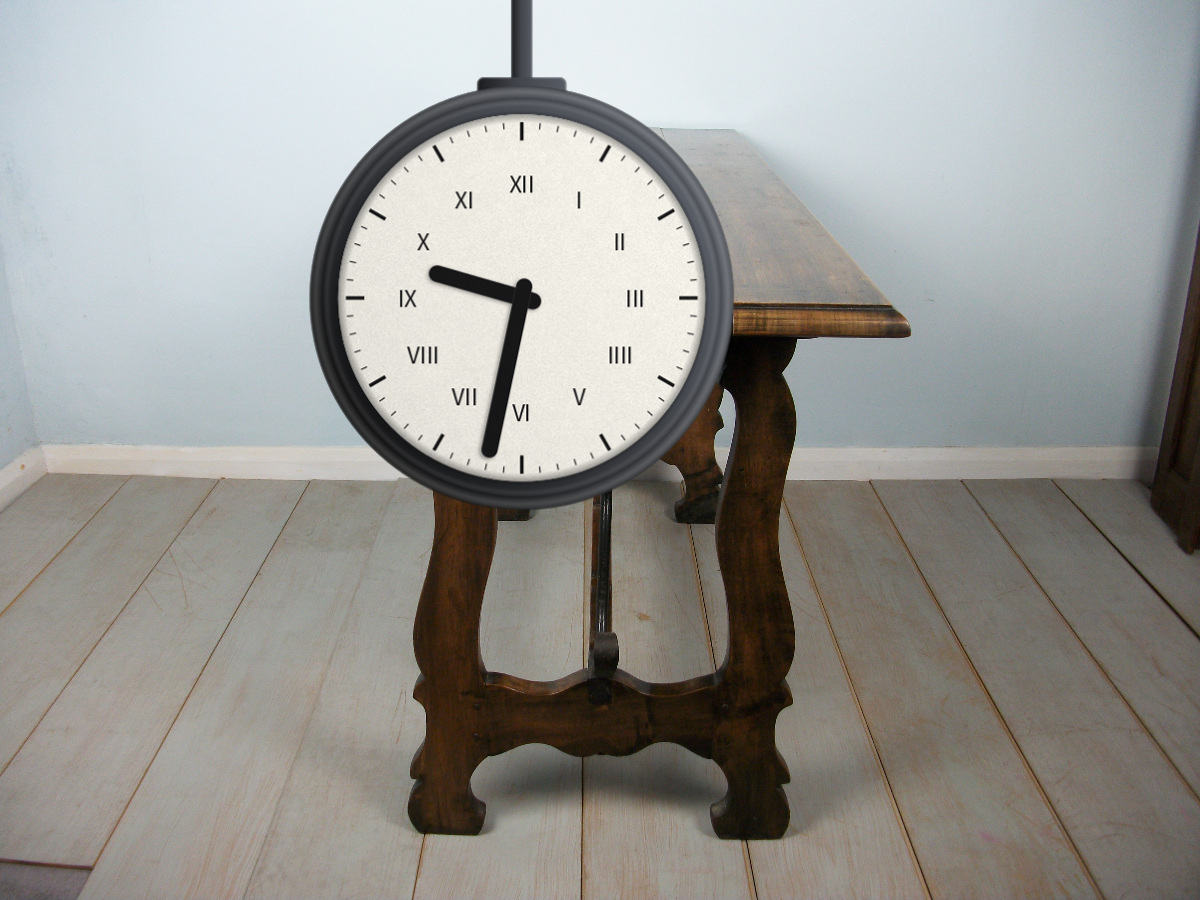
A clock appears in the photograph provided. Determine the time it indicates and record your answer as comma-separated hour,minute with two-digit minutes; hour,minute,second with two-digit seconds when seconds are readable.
9,32
